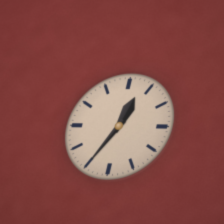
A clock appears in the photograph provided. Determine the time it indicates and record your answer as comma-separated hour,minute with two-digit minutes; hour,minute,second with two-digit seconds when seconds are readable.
12,35
